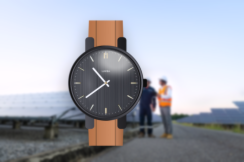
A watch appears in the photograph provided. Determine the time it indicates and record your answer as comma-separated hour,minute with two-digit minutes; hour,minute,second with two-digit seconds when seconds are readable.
10,39
